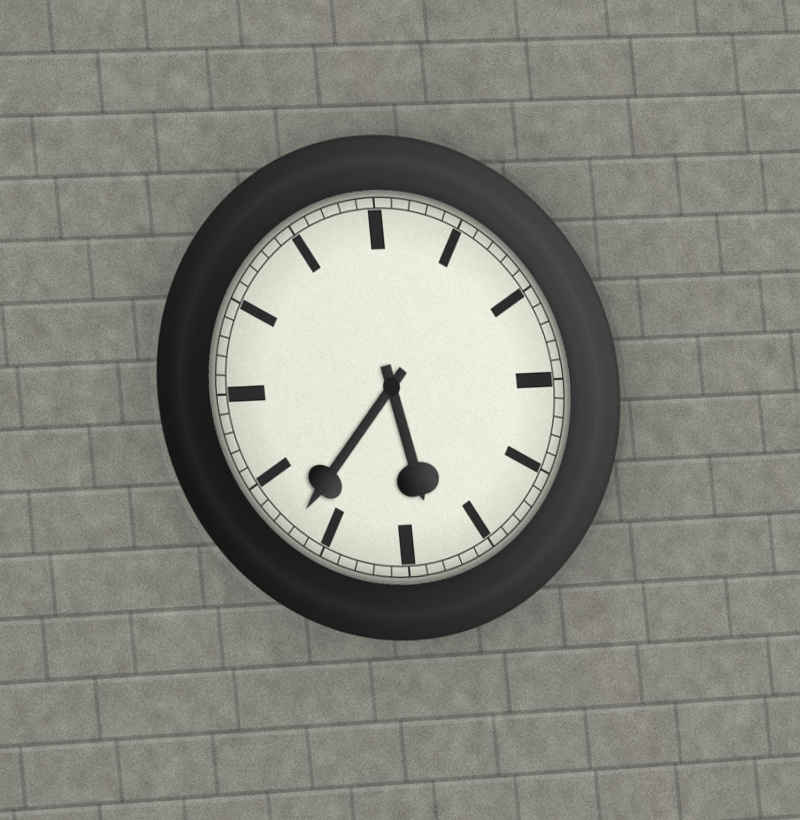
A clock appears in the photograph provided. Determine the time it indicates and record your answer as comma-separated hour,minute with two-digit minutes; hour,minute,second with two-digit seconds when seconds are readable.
5,37
